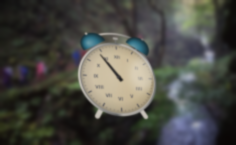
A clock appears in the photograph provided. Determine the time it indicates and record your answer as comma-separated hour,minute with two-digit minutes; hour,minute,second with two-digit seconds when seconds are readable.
10,54
